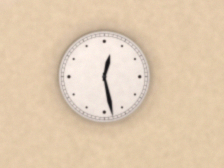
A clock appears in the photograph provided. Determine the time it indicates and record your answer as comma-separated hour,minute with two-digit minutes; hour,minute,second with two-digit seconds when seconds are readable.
12,28
